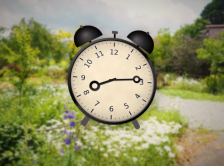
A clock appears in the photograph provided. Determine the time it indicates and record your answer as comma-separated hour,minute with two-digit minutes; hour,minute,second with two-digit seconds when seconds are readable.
8,14
